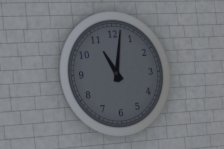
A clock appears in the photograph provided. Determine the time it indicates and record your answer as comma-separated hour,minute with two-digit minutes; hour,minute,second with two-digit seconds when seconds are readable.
11,02
